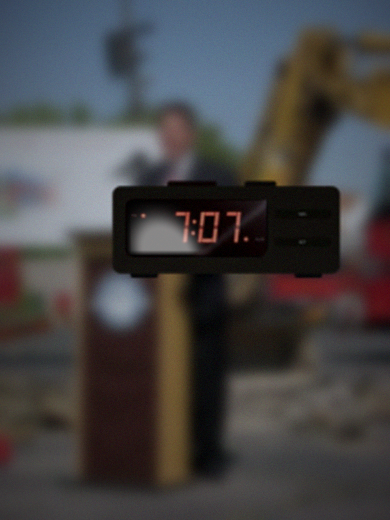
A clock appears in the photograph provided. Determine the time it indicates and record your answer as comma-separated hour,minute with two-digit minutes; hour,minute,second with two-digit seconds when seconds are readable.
7,07
